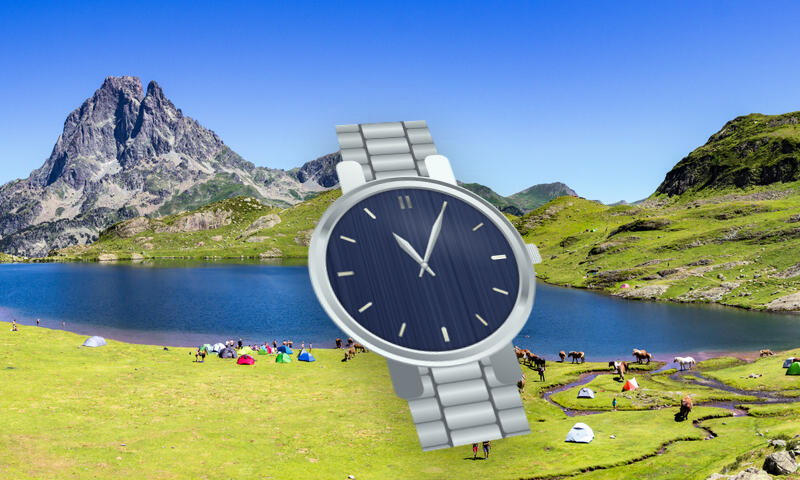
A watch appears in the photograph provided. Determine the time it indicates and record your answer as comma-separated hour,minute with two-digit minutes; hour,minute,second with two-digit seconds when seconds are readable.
11,05
